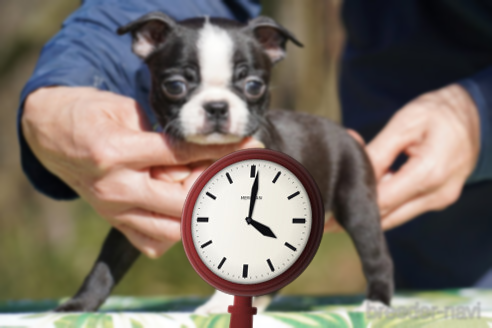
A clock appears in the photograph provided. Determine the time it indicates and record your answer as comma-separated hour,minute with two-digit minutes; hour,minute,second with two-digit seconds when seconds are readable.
4,01
